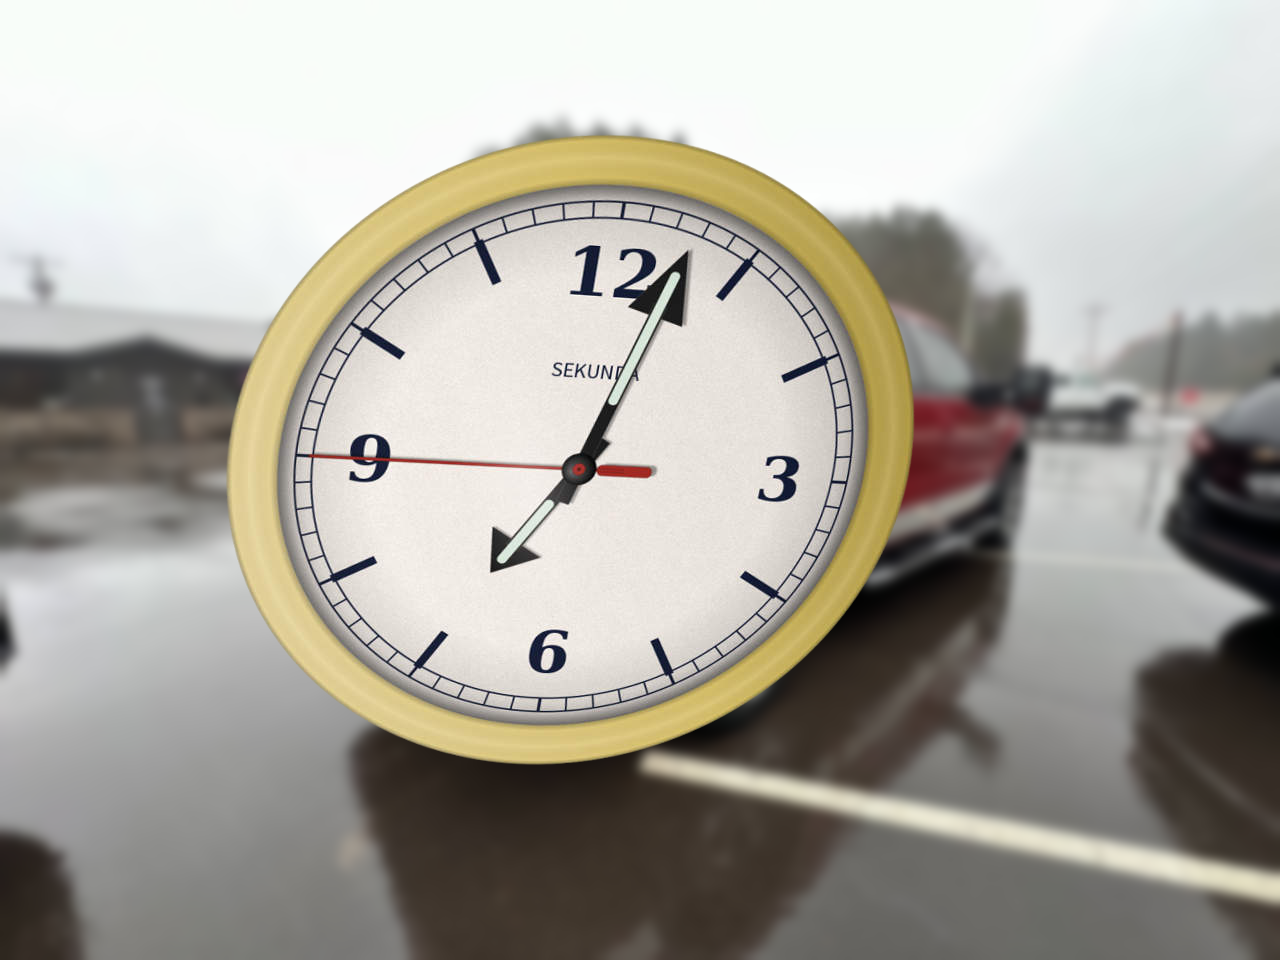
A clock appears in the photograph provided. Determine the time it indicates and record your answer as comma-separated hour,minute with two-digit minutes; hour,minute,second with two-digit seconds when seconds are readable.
7,02,45
